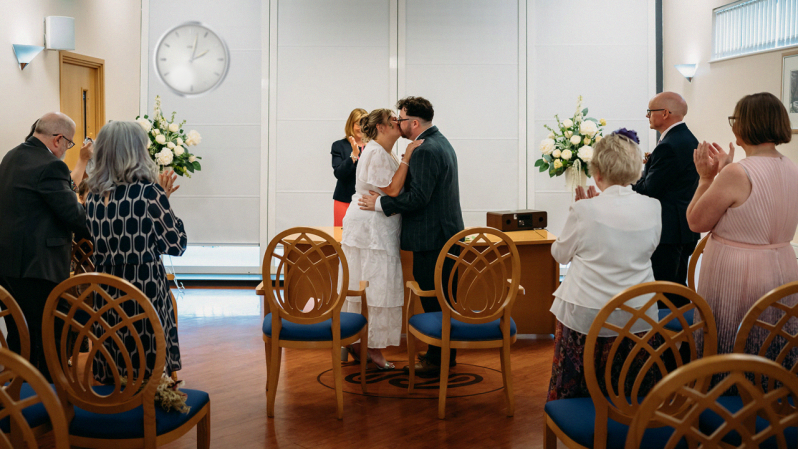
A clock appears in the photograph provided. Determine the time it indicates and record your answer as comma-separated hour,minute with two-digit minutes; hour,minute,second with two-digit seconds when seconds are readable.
2,02
